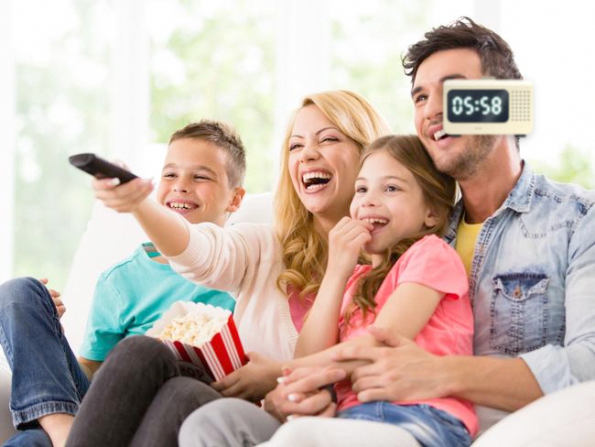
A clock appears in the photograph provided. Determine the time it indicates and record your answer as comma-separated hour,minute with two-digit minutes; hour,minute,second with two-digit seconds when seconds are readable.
5,58
